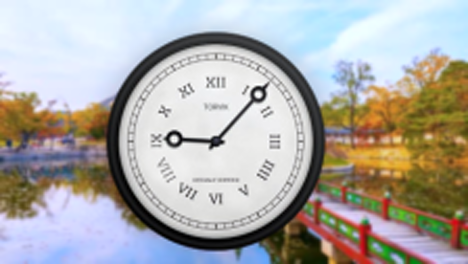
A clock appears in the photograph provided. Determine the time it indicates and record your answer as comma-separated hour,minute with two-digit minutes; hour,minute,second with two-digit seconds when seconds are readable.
9,07
